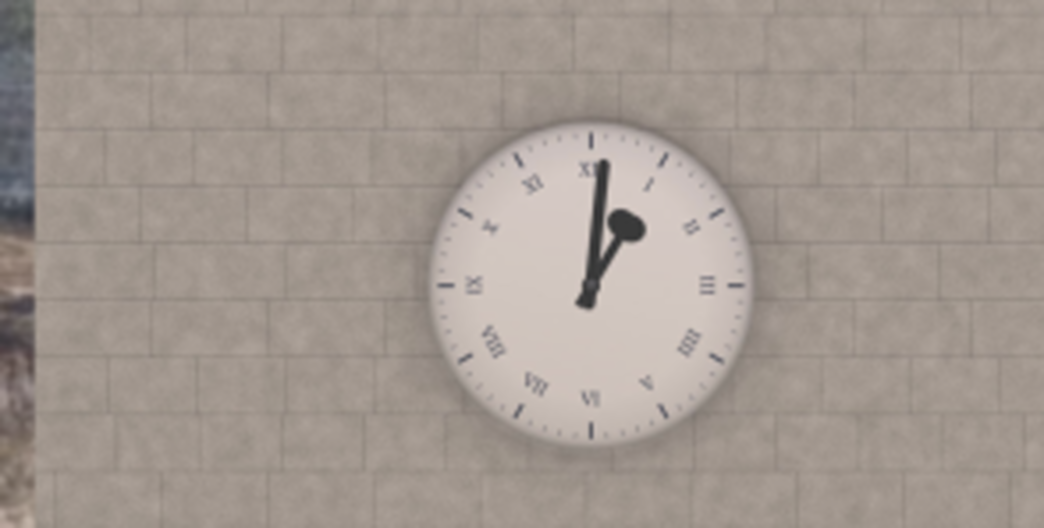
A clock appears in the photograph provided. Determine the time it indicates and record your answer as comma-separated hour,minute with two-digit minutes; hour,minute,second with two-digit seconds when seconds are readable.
1,01
